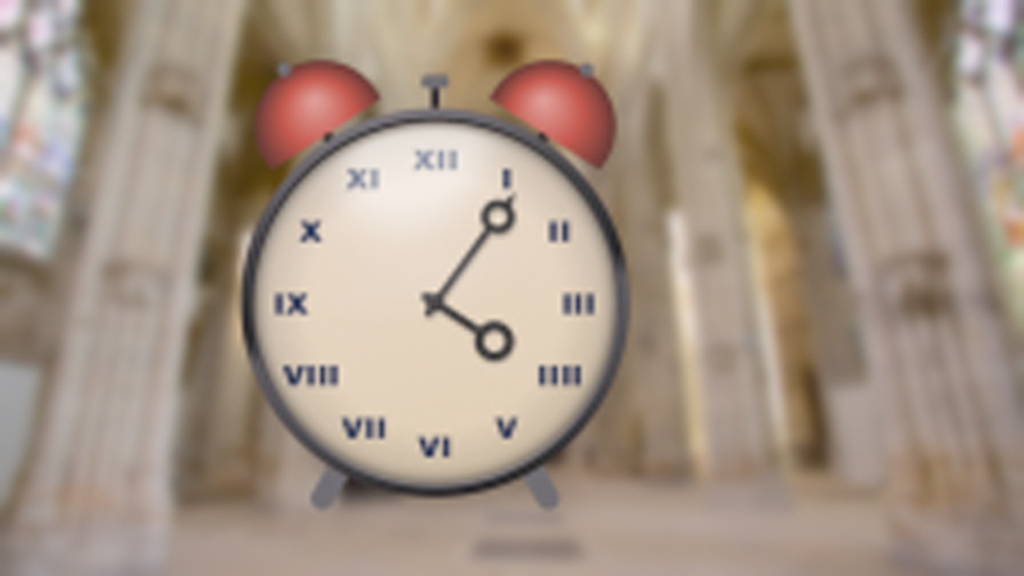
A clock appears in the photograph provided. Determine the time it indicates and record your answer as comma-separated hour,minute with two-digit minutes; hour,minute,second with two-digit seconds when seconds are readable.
4,06
